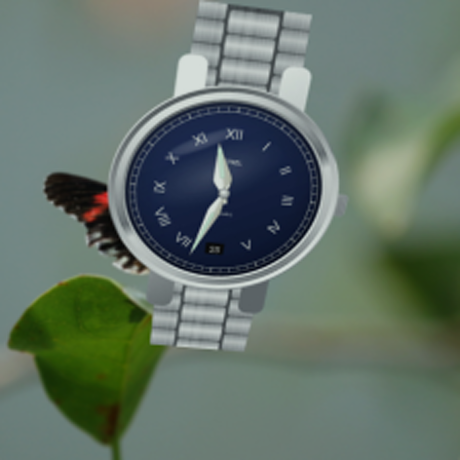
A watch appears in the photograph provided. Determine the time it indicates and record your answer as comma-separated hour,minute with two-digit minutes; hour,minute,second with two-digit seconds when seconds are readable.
11,33
